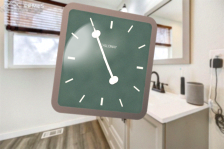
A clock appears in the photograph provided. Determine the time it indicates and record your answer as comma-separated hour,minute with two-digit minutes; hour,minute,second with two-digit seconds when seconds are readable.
4,55
